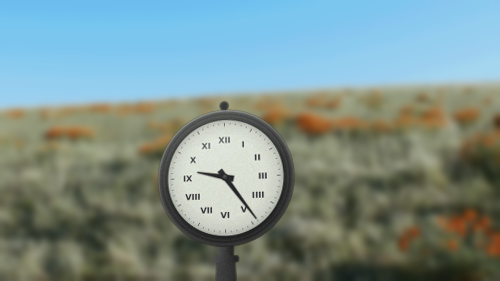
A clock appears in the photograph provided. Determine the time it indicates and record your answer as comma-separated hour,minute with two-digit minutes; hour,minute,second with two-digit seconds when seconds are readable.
9,24
